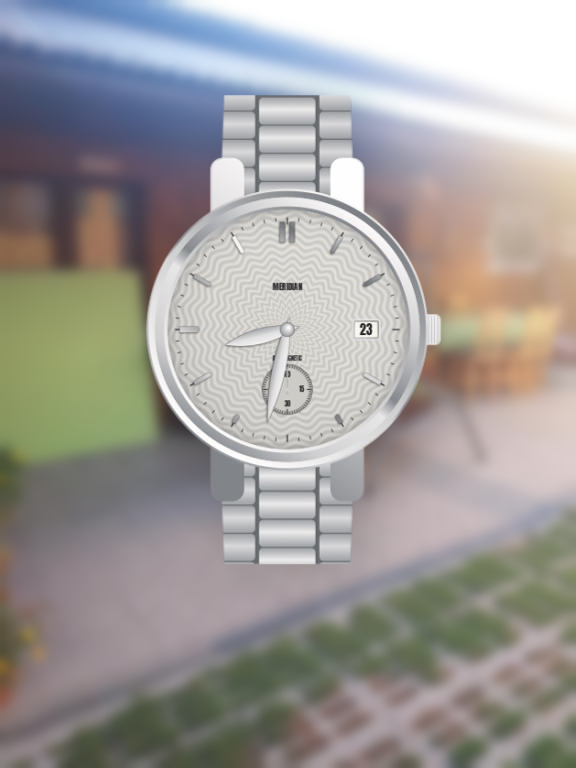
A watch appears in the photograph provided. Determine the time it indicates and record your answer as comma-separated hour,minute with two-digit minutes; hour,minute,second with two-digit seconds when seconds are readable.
8,32
